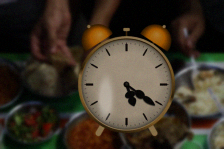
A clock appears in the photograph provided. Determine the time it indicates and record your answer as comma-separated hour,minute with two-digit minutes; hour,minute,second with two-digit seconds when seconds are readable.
5,21
